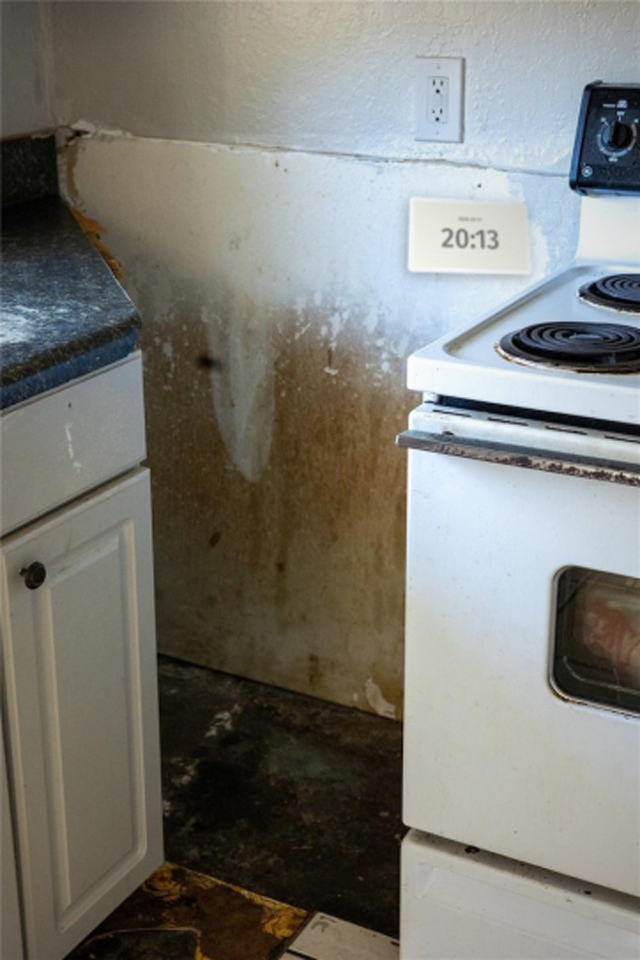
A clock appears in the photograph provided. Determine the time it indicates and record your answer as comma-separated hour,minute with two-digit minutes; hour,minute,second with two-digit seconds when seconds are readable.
20,13
